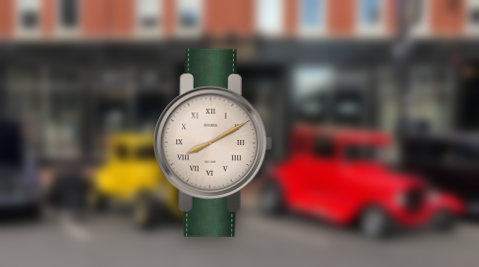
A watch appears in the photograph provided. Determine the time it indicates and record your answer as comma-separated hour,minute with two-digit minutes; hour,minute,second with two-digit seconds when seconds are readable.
8,10
